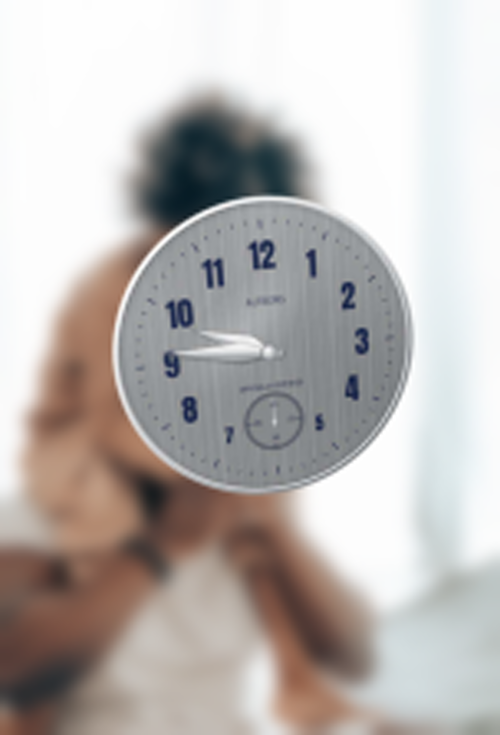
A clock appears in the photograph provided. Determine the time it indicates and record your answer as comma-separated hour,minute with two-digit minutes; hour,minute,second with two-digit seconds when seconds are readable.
9,46
